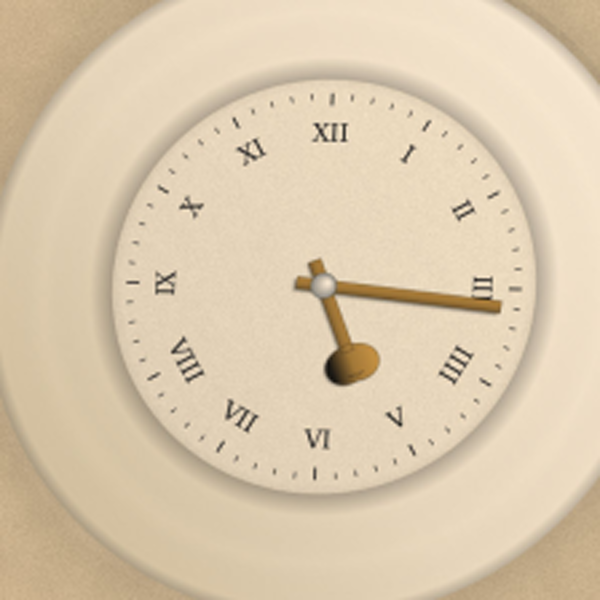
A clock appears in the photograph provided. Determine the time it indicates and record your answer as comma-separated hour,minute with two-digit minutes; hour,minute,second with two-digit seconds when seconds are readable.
5,16
